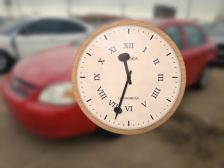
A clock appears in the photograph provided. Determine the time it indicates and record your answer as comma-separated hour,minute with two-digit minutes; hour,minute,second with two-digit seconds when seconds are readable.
11,33
